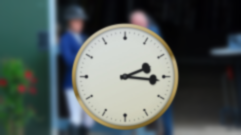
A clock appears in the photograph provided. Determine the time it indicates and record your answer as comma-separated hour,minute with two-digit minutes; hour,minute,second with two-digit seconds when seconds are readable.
2,16
